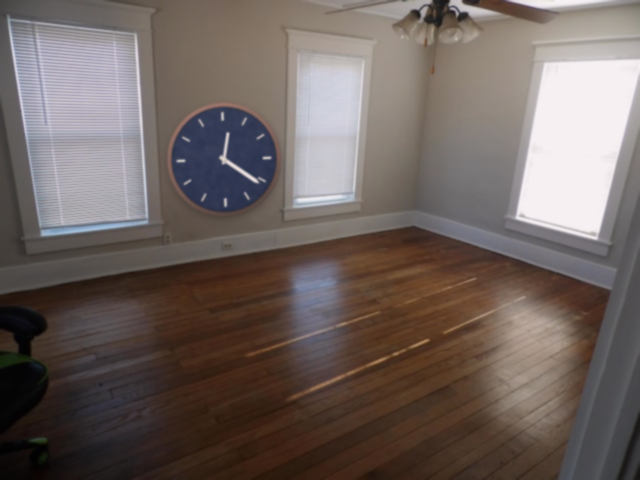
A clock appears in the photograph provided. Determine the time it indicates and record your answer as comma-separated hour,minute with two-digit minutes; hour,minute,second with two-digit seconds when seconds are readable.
12,21
